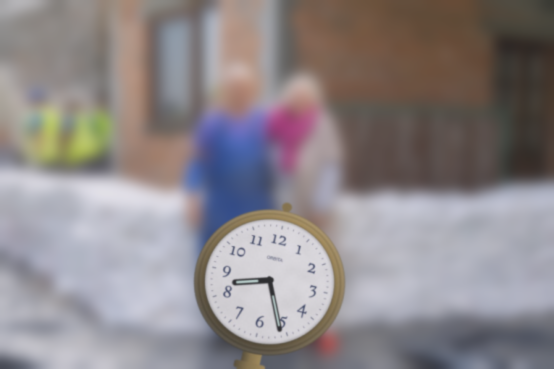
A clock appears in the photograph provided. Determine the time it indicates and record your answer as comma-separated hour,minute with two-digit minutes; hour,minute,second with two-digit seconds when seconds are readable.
8,26
